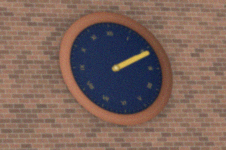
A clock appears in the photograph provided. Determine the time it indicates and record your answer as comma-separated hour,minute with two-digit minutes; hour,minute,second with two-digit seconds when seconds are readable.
2,11
